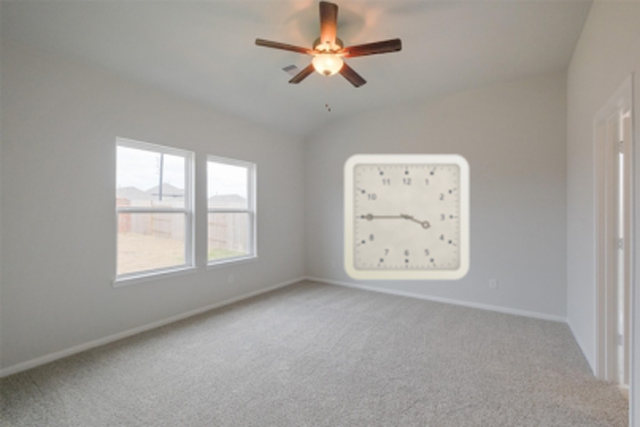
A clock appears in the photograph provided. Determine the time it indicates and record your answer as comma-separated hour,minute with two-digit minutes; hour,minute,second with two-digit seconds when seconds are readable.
3,45
